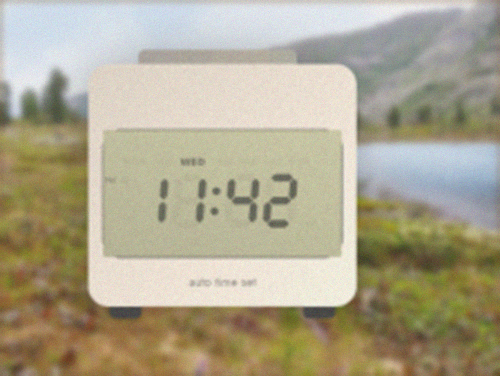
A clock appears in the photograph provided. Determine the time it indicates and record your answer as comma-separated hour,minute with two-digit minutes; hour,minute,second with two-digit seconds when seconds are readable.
11,42
